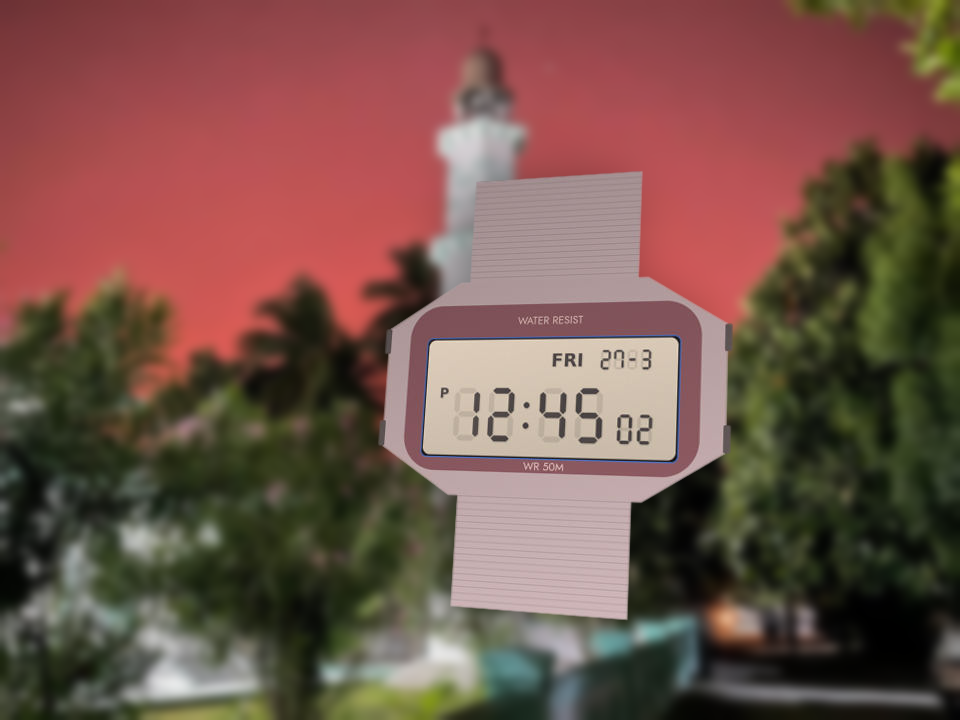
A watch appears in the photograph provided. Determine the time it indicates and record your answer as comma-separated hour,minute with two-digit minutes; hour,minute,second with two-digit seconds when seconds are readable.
12,45,02
